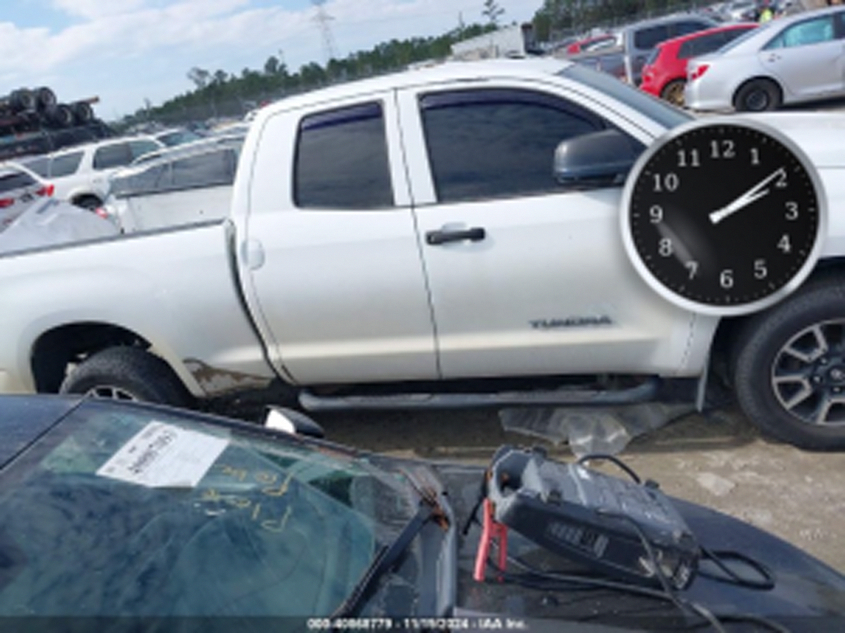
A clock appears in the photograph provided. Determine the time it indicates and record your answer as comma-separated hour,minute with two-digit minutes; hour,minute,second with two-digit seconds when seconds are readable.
2,09
